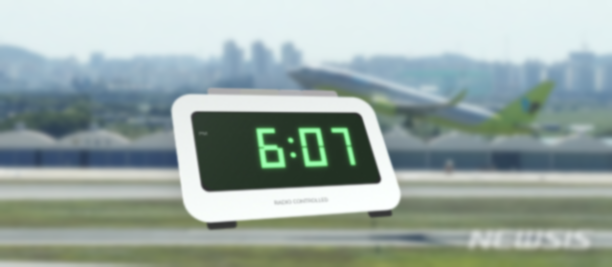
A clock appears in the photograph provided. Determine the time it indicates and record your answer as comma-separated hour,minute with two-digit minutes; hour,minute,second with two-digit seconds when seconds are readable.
6,07
